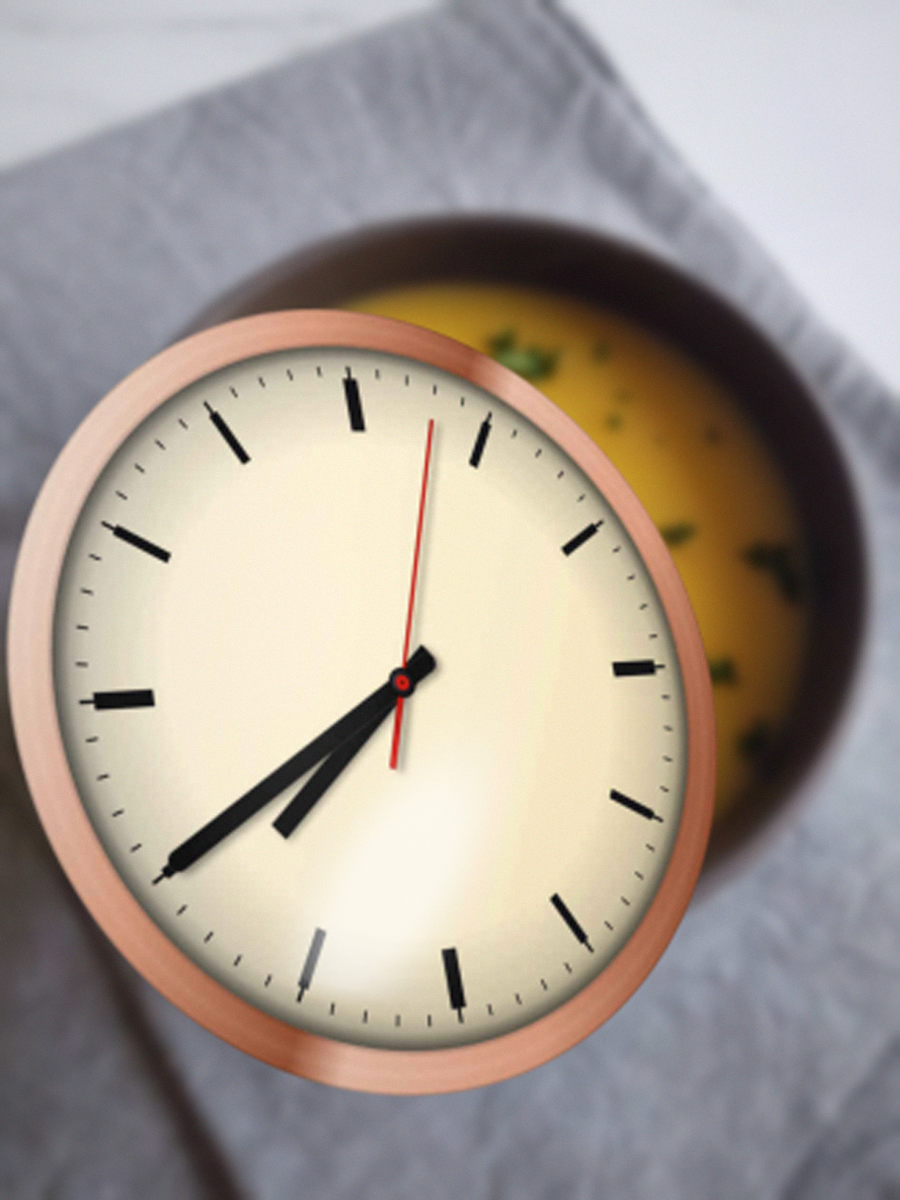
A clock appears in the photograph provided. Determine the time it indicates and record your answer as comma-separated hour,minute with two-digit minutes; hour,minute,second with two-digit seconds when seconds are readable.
7,40,03
